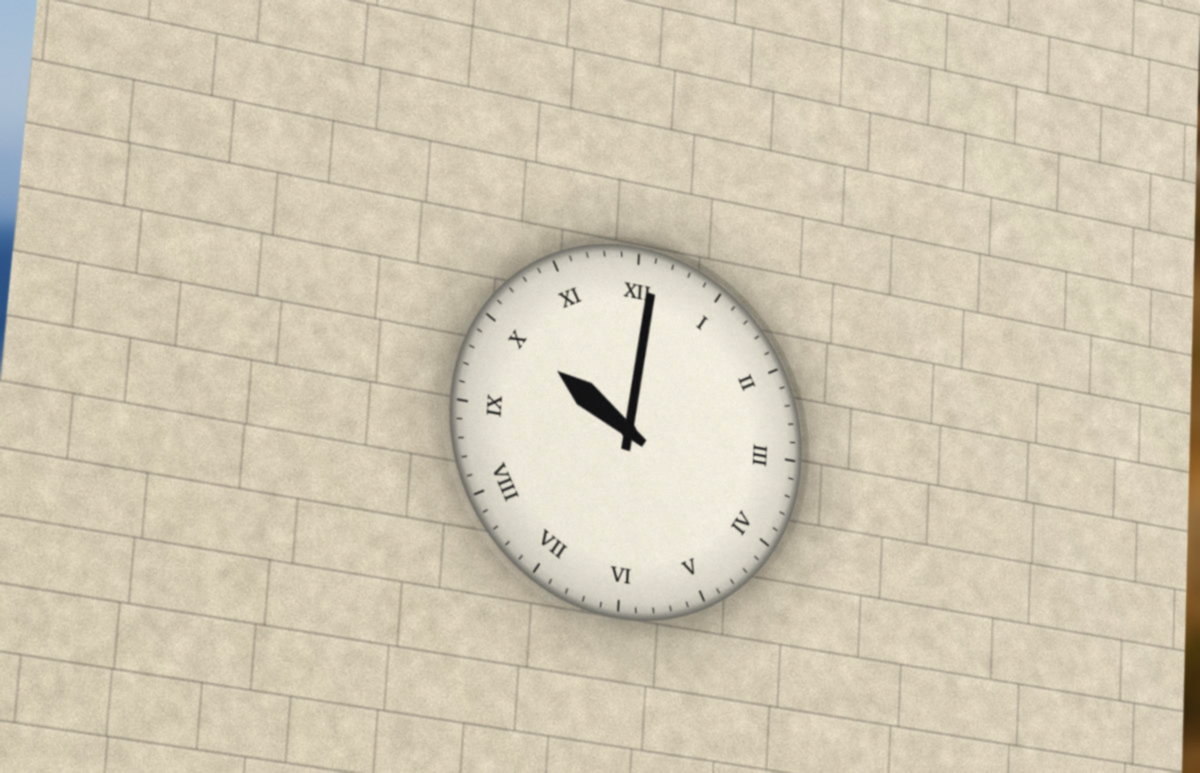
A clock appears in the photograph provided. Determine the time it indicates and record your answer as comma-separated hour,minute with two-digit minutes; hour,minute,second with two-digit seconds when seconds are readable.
10,01
